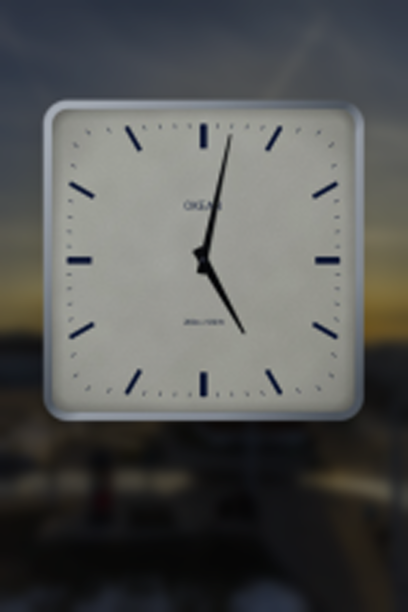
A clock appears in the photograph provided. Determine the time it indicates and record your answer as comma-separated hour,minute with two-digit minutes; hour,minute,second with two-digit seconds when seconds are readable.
5,02
